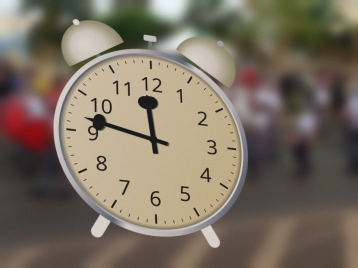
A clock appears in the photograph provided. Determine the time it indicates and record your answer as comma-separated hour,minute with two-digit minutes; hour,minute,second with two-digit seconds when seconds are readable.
11,47
